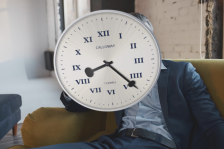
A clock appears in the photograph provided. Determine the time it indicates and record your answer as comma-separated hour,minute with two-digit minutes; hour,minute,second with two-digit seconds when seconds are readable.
8,23
